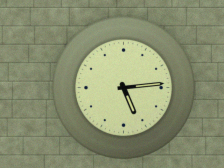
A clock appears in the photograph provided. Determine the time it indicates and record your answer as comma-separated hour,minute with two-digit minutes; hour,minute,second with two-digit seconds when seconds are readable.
5,14
